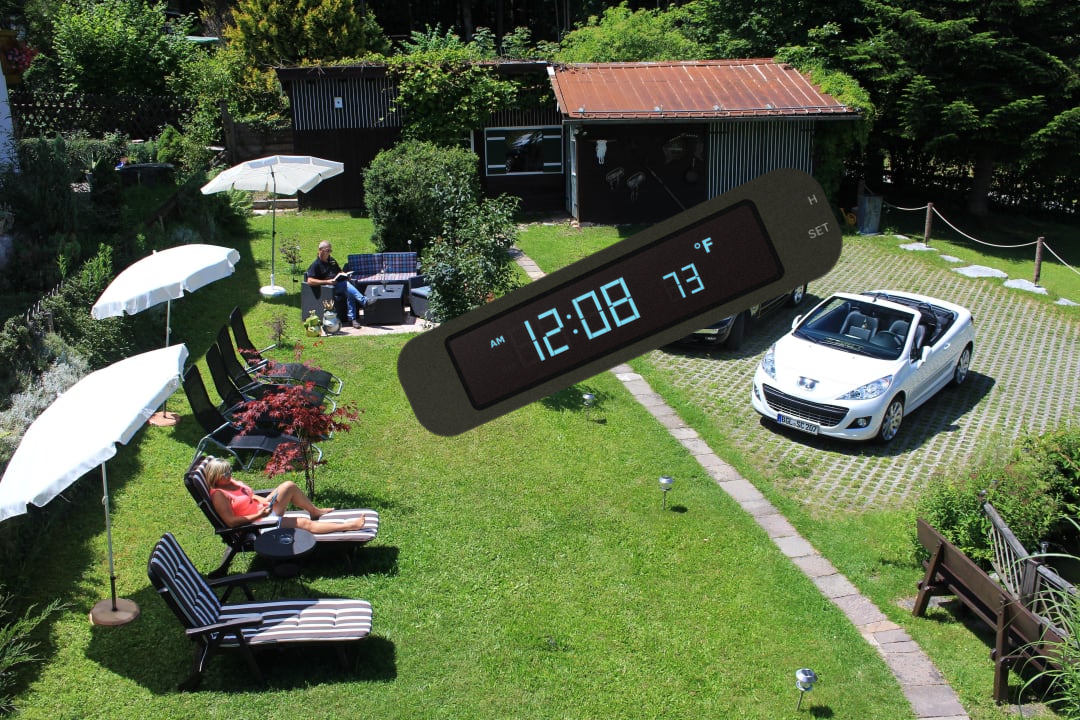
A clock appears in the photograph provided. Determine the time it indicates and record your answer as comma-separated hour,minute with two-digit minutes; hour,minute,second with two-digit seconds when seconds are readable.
12,08
